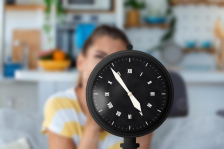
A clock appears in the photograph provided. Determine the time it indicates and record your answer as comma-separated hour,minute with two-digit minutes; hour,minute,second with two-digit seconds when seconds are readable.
4,54
